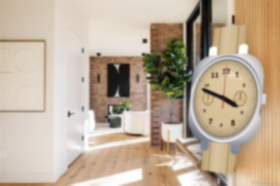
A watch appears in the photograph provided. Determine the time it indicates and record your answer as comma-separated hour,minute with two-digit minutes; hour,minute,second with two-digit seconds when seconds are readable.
3,48
